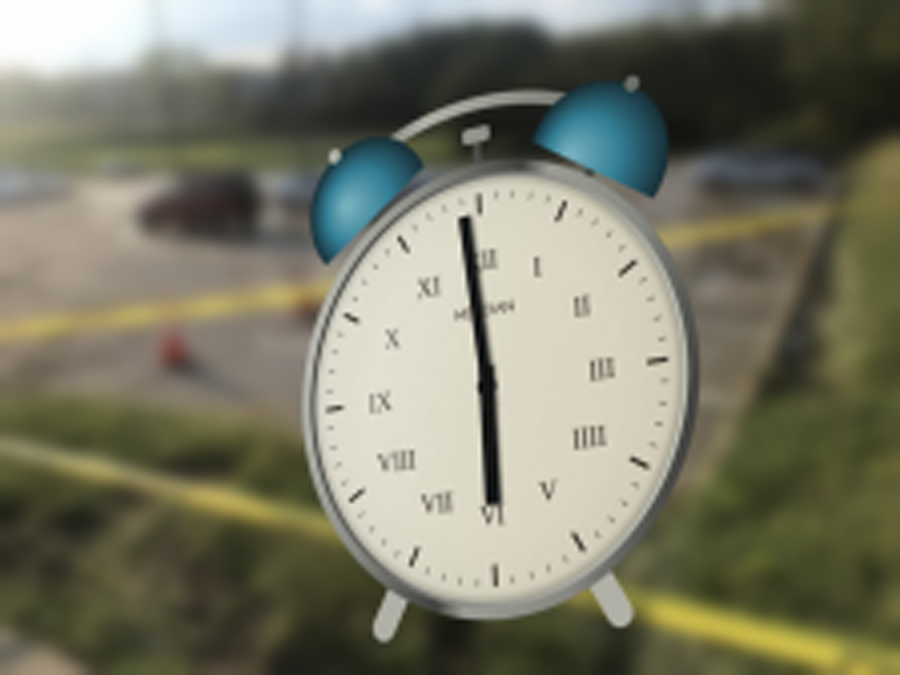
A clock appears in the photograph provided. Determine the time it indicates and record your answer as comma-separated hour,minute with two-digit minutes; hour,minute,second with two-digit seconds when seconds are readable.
5,59
